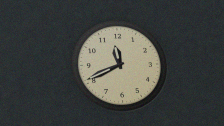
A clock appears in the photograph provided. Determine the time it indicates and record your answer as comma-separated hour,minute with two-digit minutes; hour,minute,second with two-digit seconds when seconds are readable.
11,41
